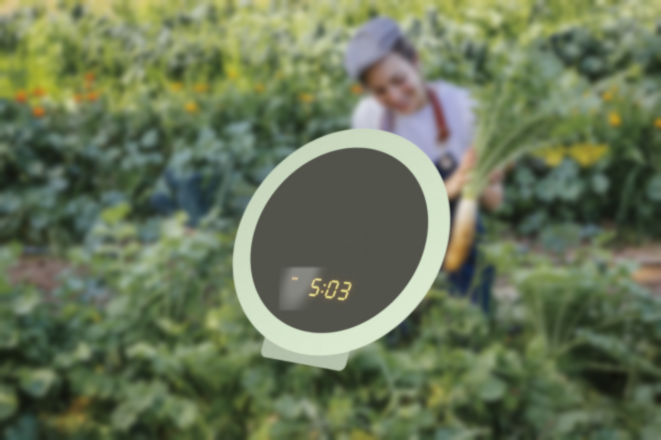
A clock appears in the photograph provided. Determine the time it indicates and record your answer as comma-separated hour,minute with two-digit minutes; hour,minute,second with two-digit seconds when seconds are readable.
5,03
